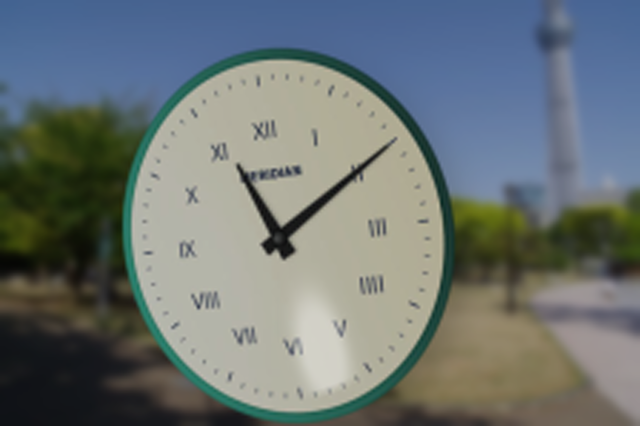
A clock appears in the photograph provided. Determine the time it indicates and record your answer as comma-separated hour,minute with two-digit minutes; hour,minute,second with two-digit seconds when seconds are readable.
11,10
